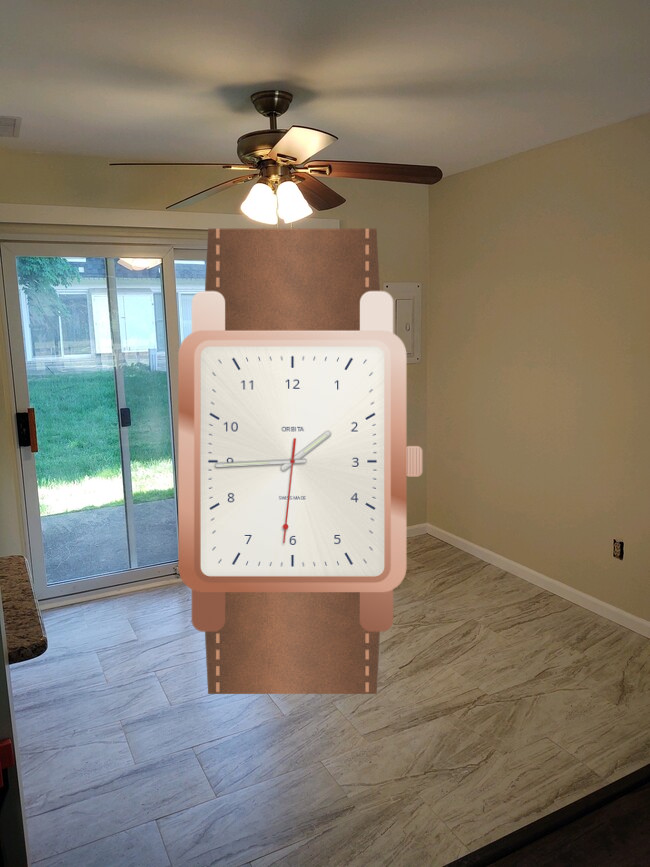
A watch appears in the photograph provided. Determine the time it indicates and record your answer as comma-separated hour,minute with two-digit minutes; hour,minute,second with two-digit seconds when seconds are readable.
1,44,31
